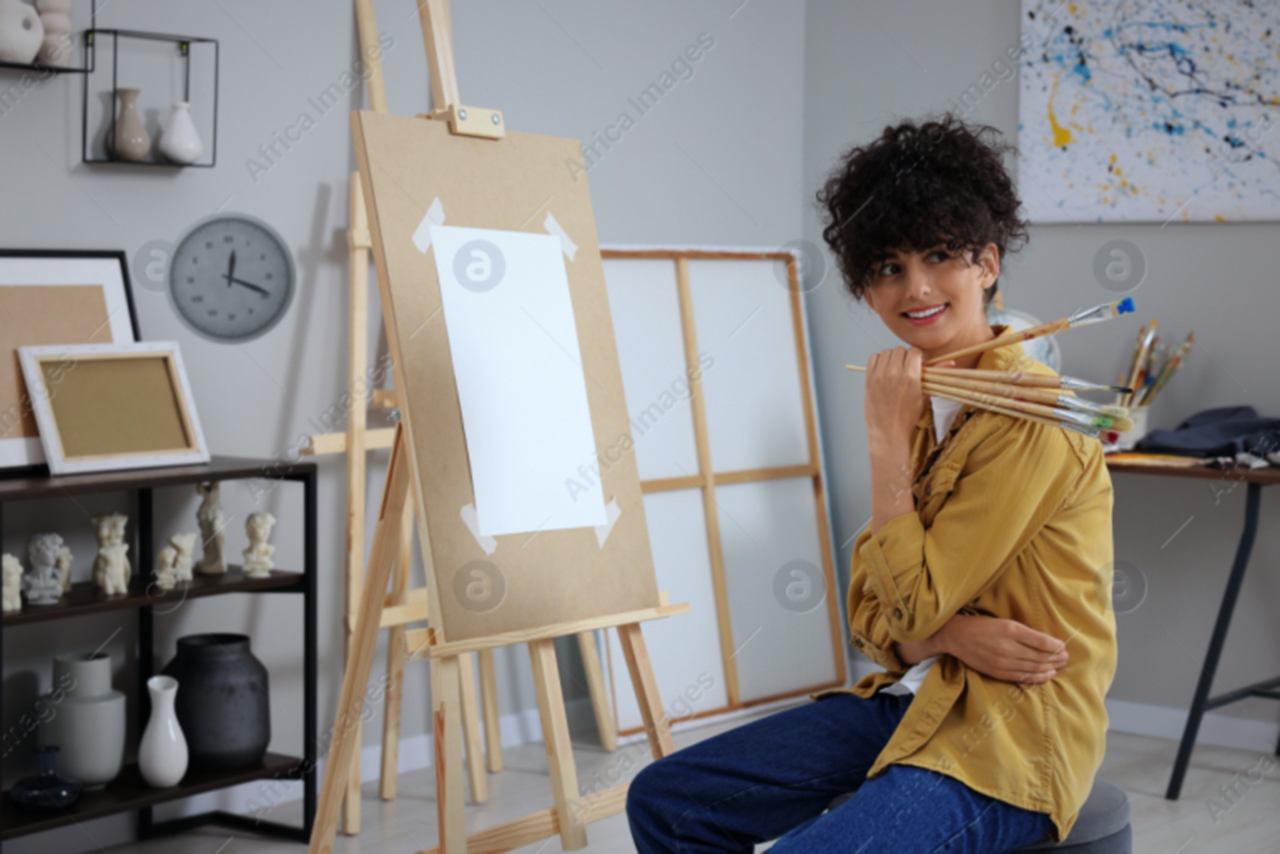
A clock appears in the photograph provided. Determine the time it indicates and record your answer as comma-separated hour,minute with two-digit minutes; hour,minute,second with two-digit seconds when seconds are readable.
12,19
